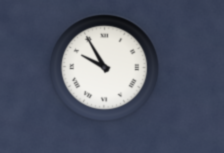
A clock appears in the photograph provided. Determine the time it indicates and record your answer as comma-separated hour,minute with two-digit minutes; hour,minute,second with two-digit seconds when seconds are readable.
9,55
